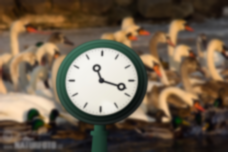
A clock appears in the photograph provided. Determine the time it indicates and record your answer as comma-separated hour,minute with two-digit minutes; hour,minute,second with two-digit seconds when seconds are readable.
11,18
